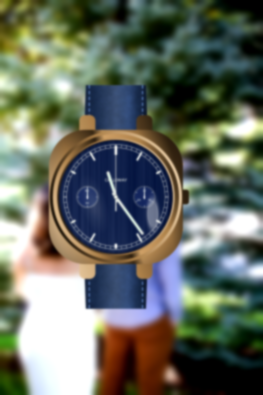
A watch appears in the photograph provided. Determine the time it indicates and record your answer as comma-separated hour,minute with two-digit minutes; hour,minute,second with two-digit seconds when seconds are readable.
11,24
